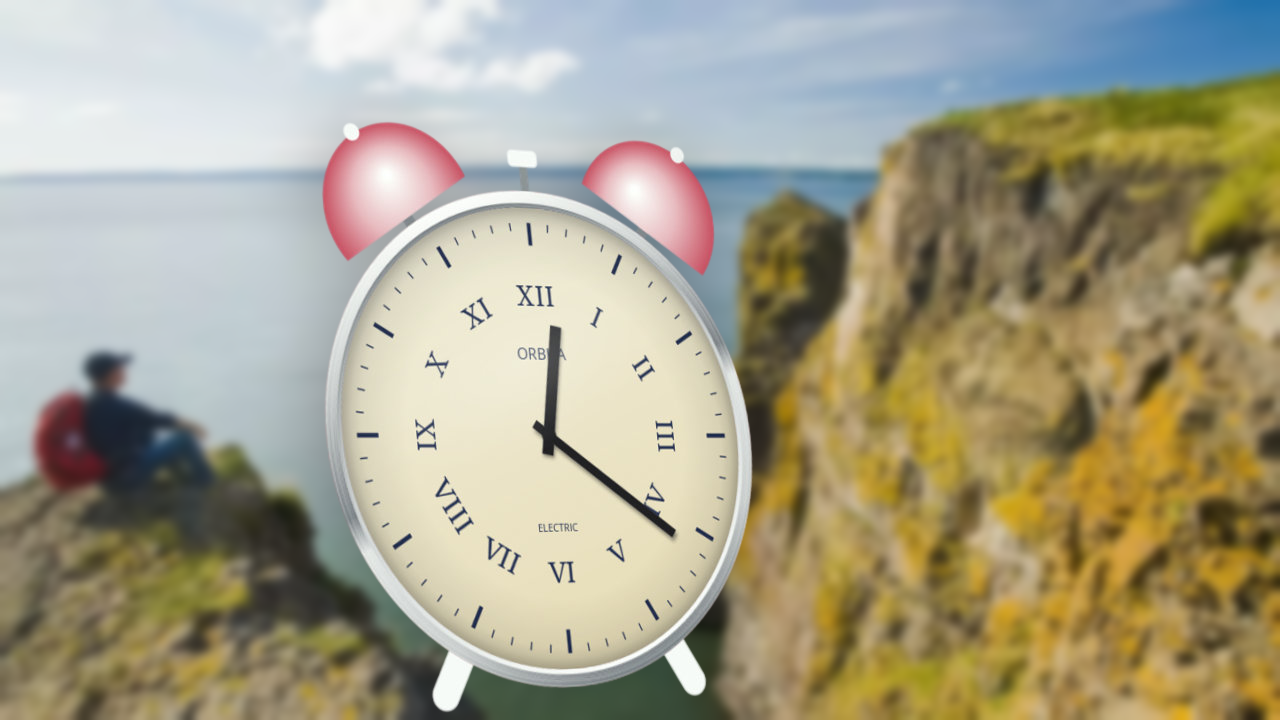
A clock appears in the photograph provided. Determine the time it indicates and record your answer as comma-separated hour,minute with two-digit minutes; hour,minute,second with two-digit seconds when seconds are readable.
12,21
